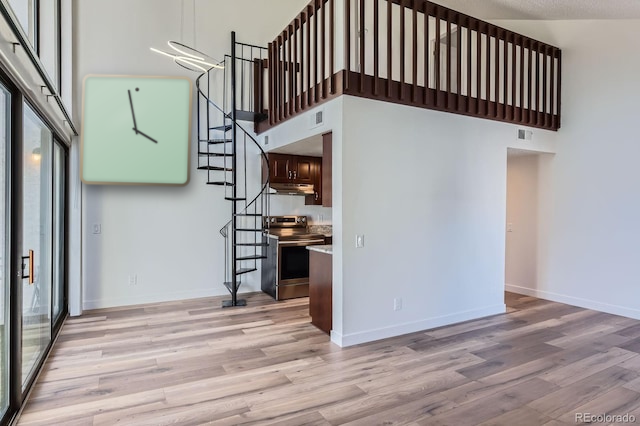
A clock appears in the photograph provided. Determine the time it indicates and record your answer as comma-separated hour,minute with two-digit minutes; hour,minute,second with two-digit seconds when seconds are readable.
3,58
